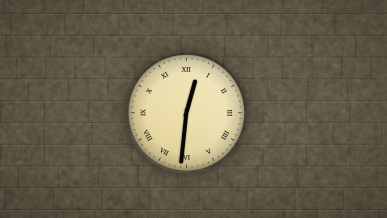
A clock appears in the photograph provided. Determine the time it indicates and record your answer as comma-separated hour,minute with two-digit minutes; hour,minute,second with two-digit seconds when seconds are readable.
12,31
